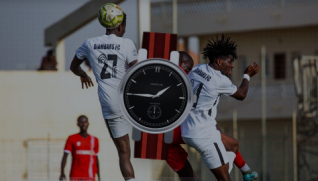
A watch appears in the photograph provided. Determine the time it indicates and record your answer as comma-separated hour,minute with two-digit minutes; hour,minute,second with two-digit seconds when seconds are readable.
1,45
